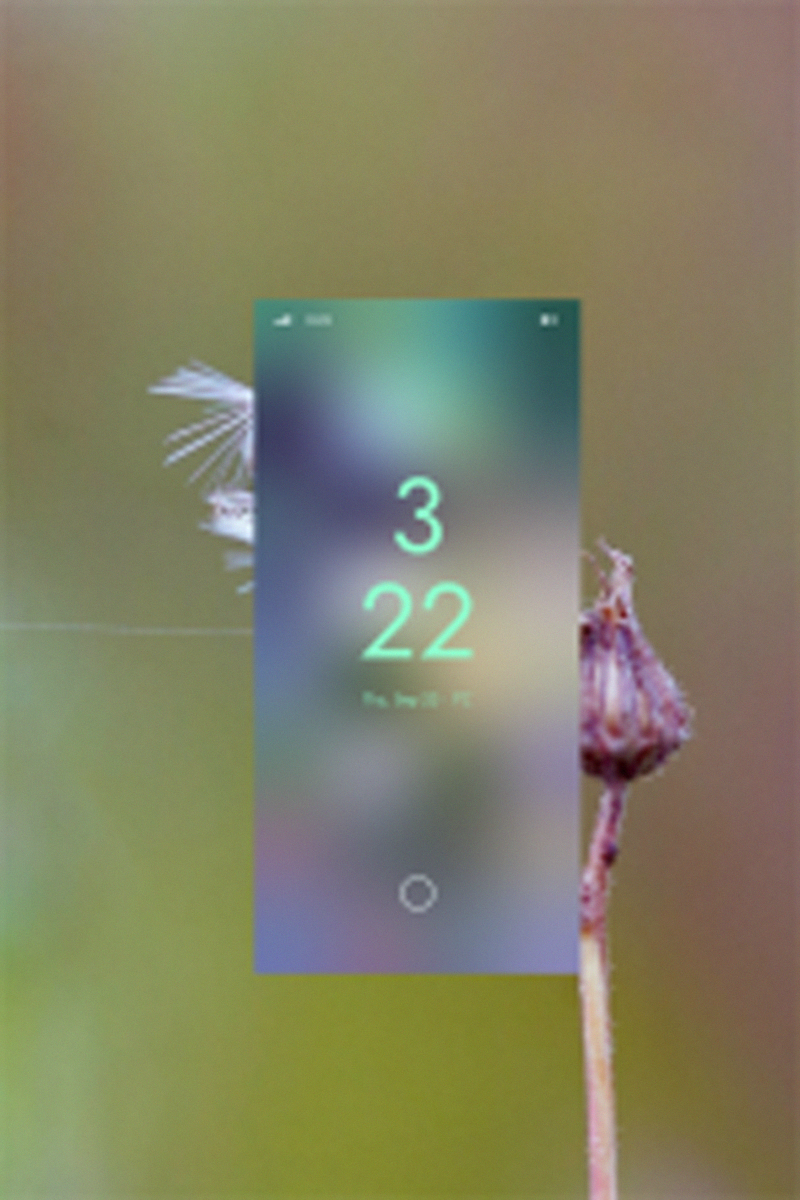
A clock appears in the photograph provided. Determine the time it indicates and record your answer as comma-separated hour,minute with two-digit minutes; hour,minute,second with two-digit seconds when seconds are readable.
3,22
